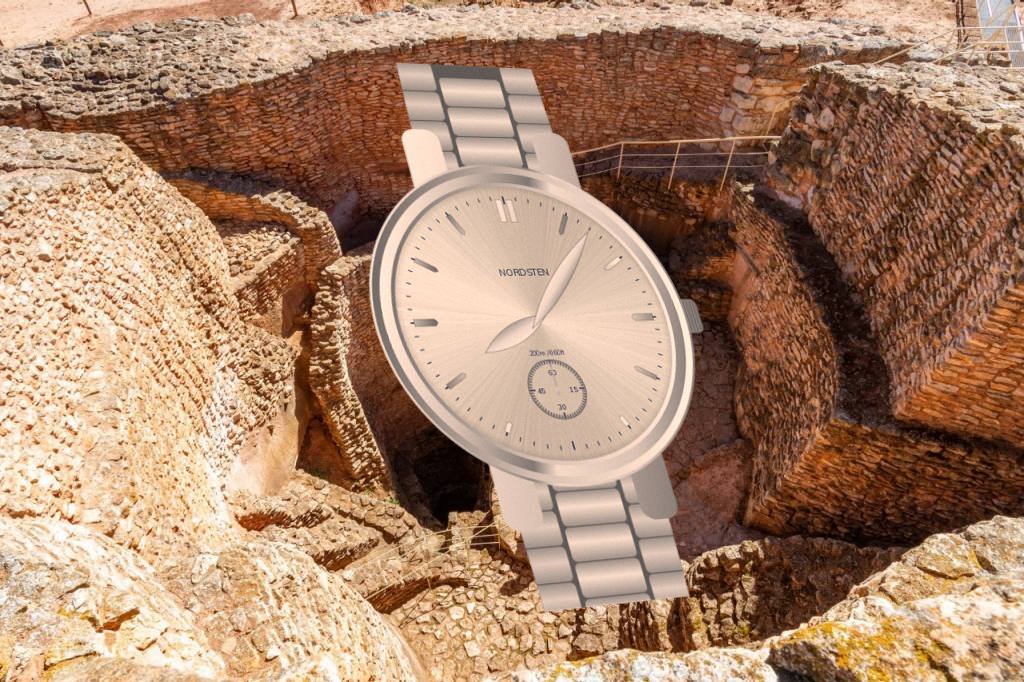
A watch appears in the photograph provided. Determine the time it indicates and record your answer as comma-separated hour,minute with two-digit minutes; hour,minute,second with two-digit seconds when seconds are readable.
8,07
